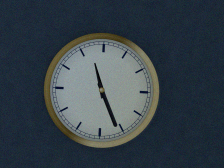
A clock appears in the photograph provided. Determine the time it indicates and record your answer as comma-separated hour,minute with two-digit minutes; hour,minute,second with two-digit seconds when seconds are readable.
11,26
